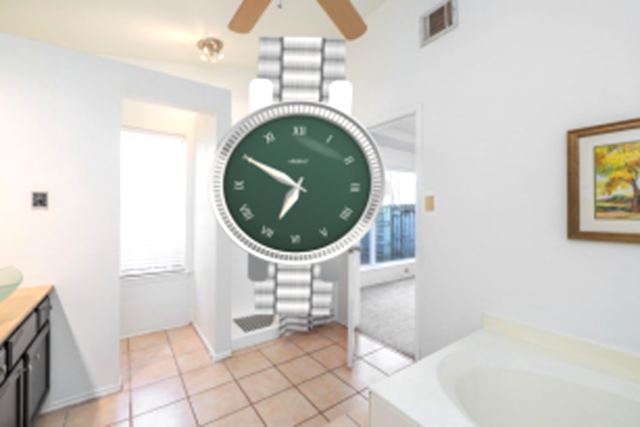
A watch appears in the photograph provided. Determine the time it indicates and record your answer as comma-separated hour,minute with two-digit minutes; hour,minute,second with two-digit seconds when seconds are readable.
6,50
